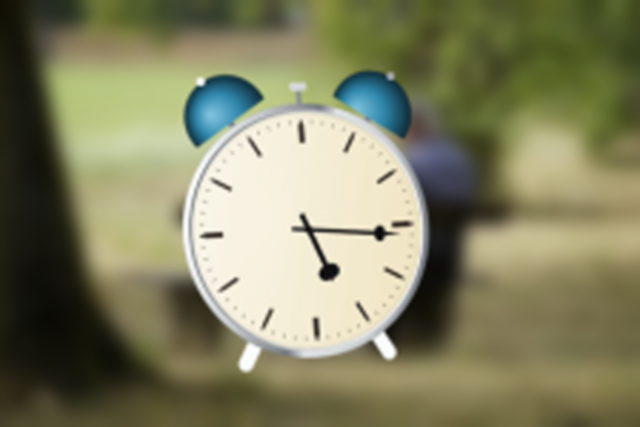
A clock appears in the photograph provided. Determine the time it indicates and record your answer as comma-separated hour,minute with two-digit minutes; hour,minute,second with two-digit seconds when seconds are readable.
5,16
